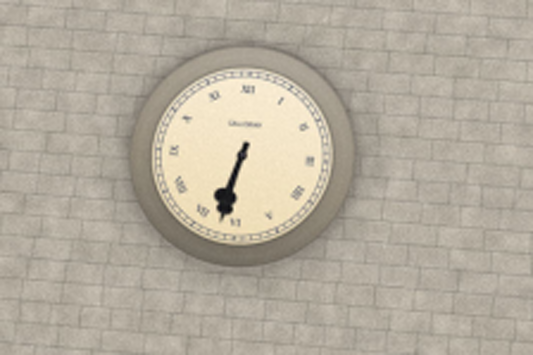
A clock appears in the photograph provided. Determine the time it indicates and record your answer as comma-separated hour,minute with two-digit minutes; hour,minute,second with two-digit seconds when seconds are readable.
6,32
